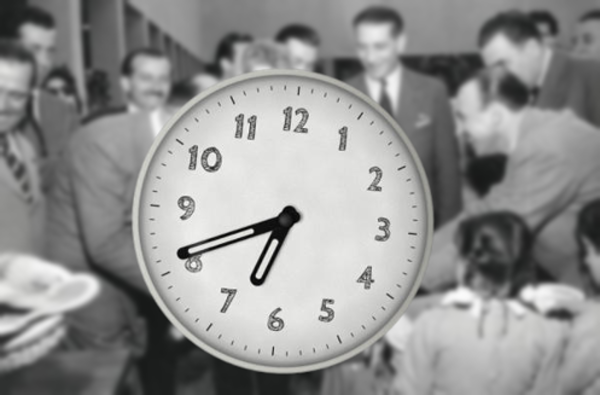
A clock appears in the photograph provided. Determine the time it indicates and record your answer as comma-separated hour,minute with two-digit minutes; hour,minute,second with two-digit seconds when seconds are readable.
6,41
